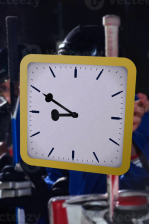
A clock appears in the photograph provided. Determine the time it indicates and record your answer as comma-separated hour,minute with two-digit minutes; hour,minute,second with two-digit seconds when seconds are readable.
8,50
